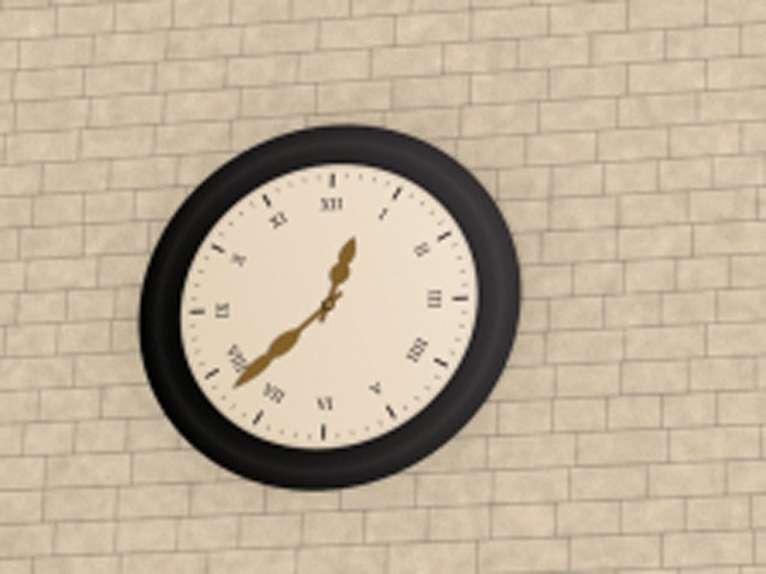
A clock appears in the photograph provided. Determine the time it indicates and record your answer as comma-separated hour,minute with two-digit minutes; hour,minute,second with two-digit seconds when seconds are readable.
12,38
